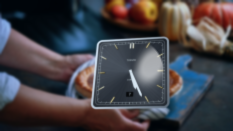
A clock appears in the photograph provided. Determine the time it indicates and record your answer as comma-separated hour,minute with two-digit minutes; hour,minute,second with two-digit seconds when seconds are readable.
5,26
